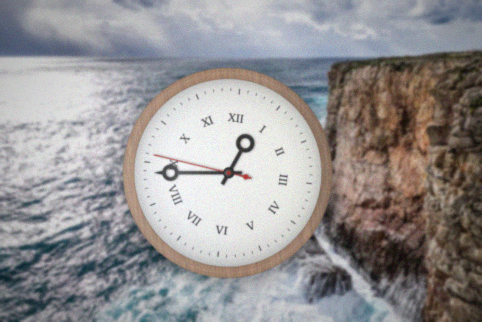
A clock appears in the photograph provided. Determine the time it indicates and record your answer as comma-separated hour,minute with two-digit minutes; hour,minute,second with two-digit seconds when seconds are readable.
12,43,46
